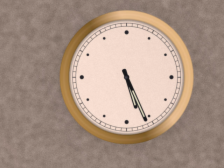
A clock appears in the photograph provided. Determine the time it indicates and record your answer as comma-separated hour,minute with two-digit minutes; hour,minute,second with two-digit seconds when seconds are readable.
5,26
